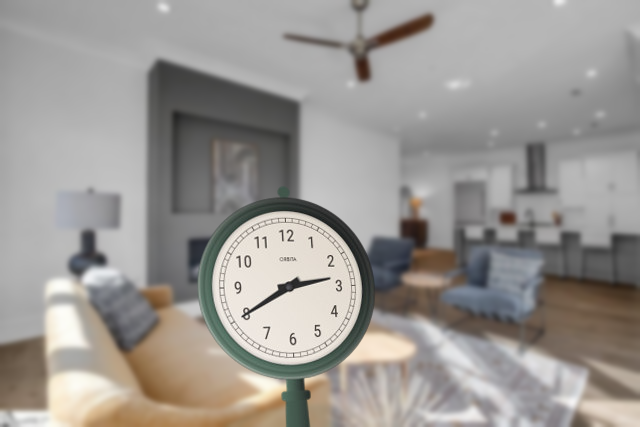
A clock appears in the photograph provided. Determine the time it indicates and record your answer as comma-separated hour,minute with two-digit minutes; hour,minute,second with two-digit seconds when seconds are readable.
2,40
